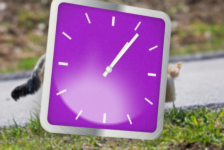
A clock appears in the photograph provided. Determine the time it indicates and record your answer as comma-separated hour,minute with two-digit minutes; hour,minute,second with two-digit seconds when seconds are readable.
1,06
